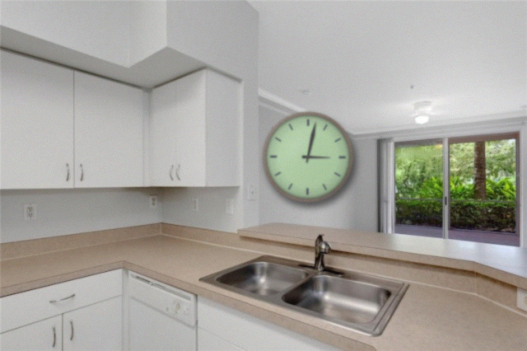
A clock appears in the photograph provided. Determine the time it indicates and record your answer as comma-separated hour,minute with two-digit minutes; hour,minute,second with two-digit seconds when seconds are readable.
3,02
